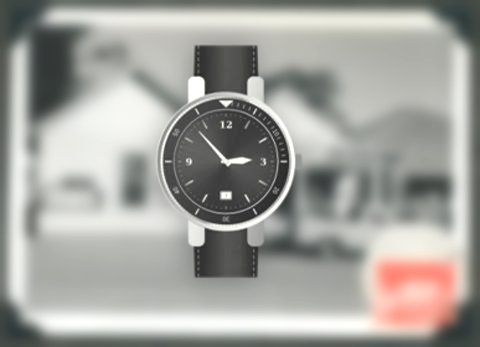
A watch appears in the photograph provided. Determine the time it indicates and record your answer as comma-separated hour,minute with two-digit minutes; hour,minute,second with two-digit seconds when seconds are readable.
2,53
